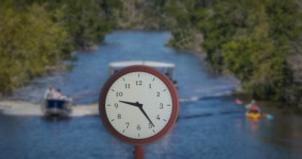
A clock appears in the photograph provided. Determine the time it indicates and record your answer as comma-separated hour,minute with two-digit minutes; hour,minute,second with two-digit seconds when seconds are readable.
9,24
